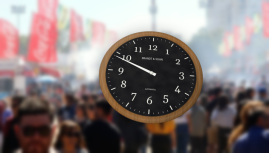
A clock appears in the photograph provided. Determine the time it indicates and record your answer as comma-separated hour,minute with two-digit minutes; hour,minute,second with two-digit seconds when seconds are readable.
9,49
